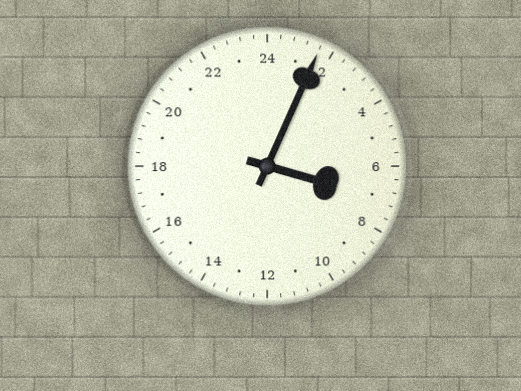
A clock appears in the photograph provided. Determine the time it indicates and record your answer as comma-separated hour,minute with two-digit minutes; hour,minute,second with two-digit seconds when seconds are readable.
7,04
